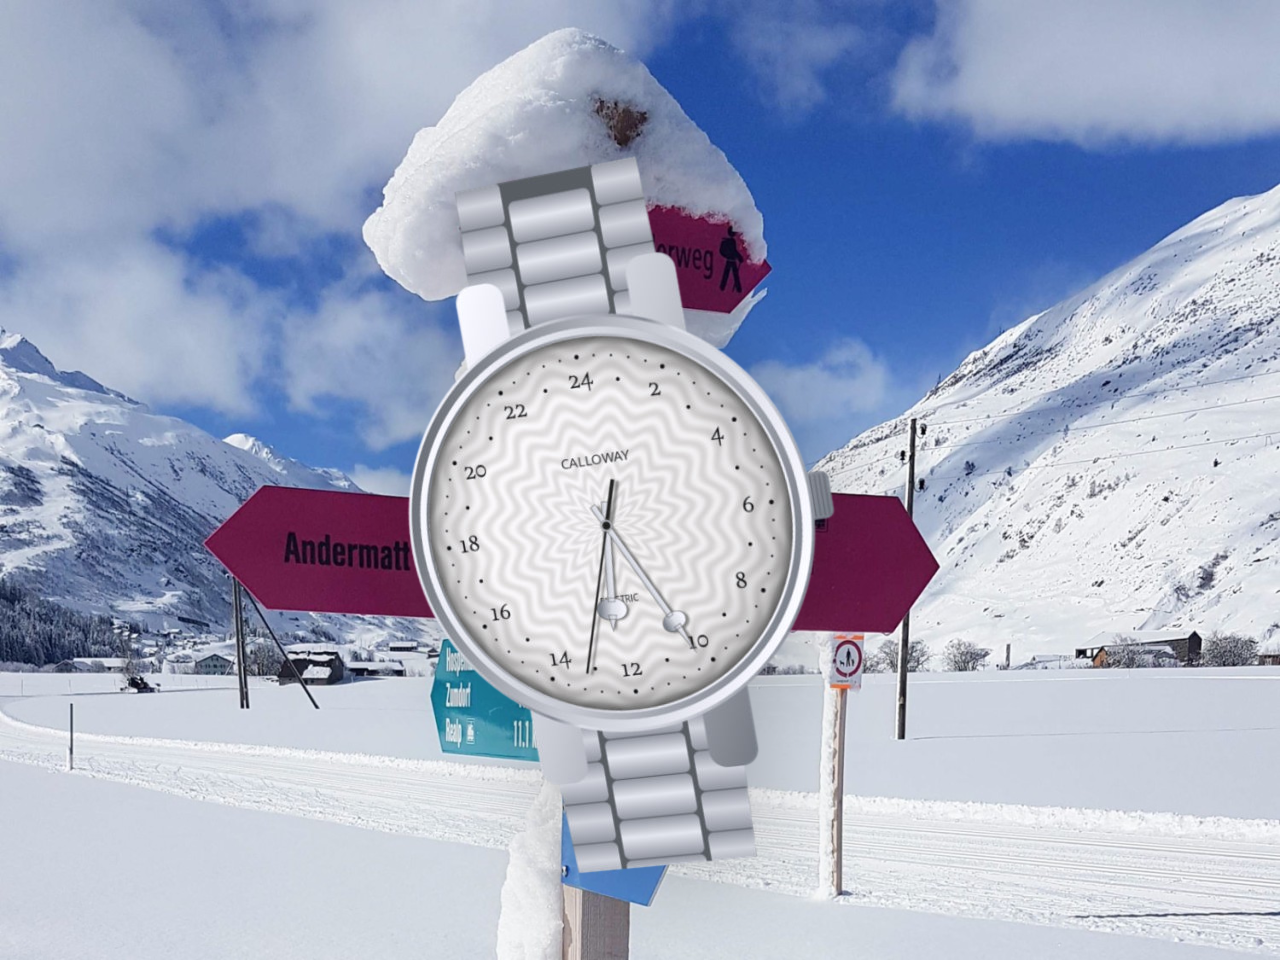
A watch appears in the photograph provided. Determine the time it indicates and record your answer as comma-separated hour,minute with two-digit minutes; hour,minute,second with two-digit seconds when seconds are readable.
12,25,33
